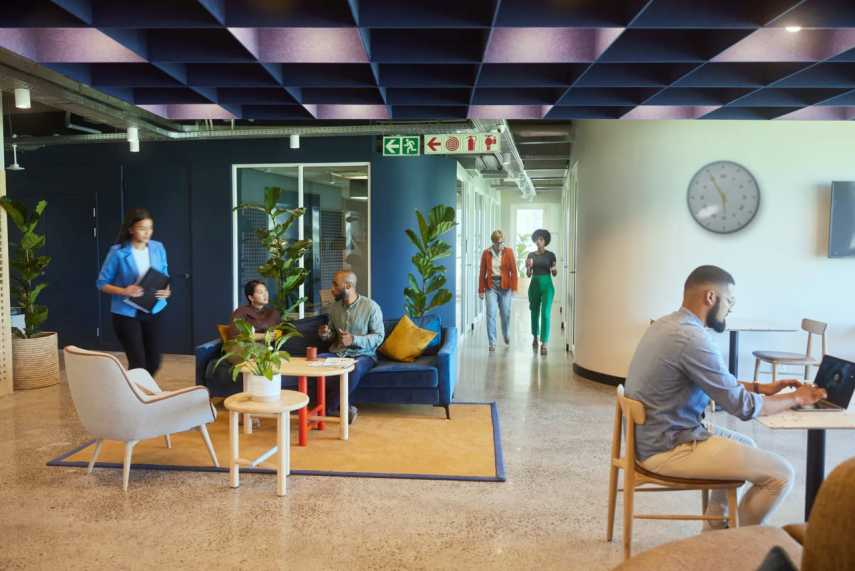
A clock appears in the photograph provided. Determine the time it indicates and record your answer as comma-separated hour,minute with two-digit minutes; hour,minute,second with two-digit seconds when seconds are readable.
5,55
